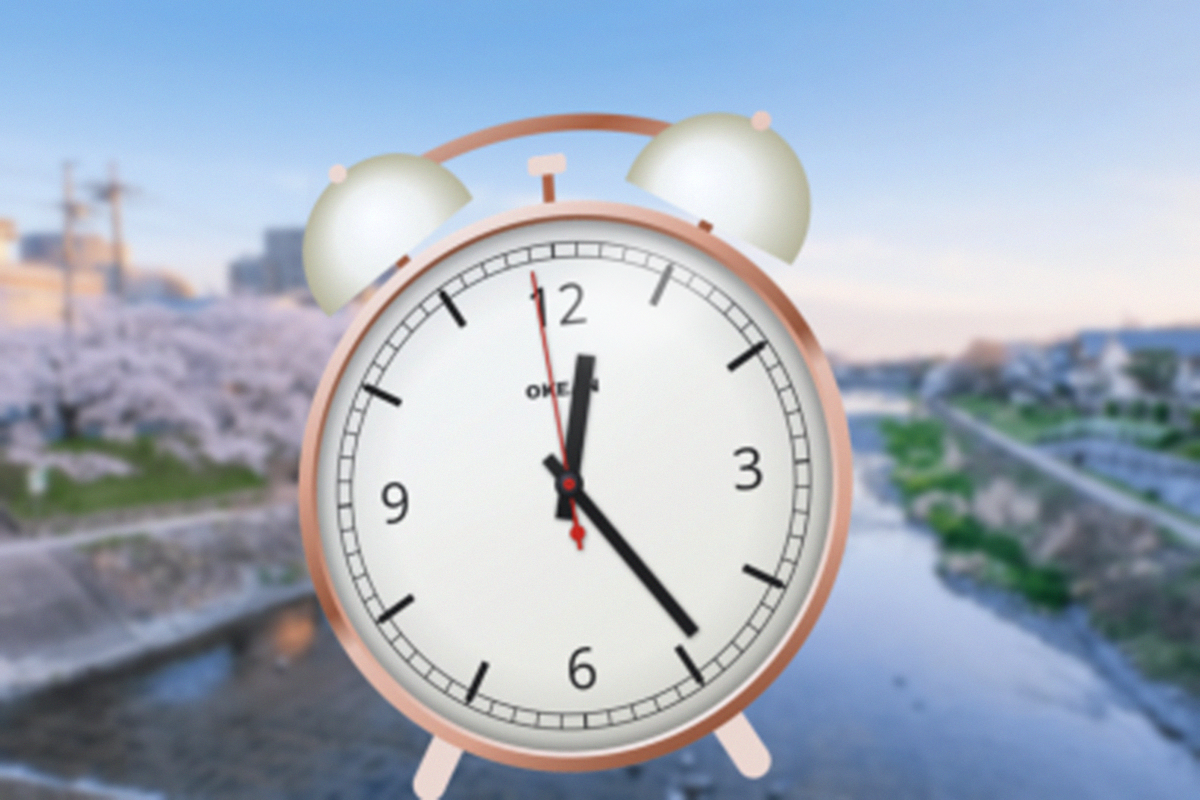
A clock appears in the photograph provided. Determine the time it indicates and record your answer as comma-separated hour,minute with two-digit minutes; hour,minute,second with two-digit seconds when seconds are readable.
12,23,59
